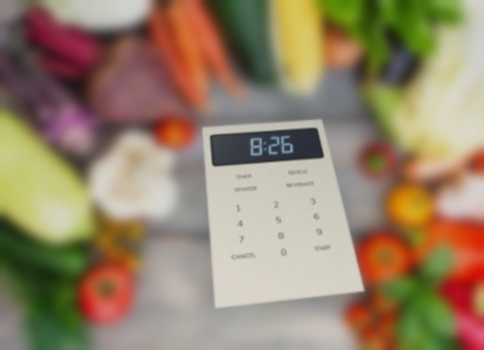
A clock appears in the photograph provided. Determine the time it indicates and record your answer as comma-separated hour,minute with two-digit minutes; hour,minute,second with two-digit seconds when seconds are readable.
8,26
